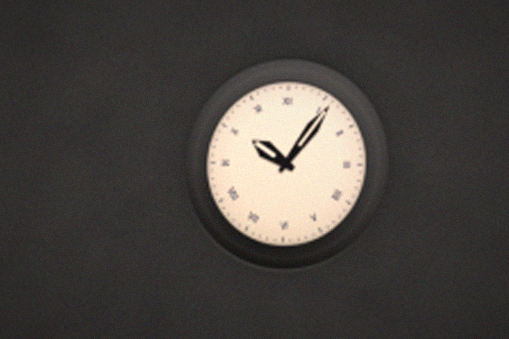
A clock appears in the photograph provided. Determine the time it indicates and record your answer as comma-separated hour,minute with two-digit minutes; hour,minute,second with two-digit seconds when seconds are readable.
10,06
